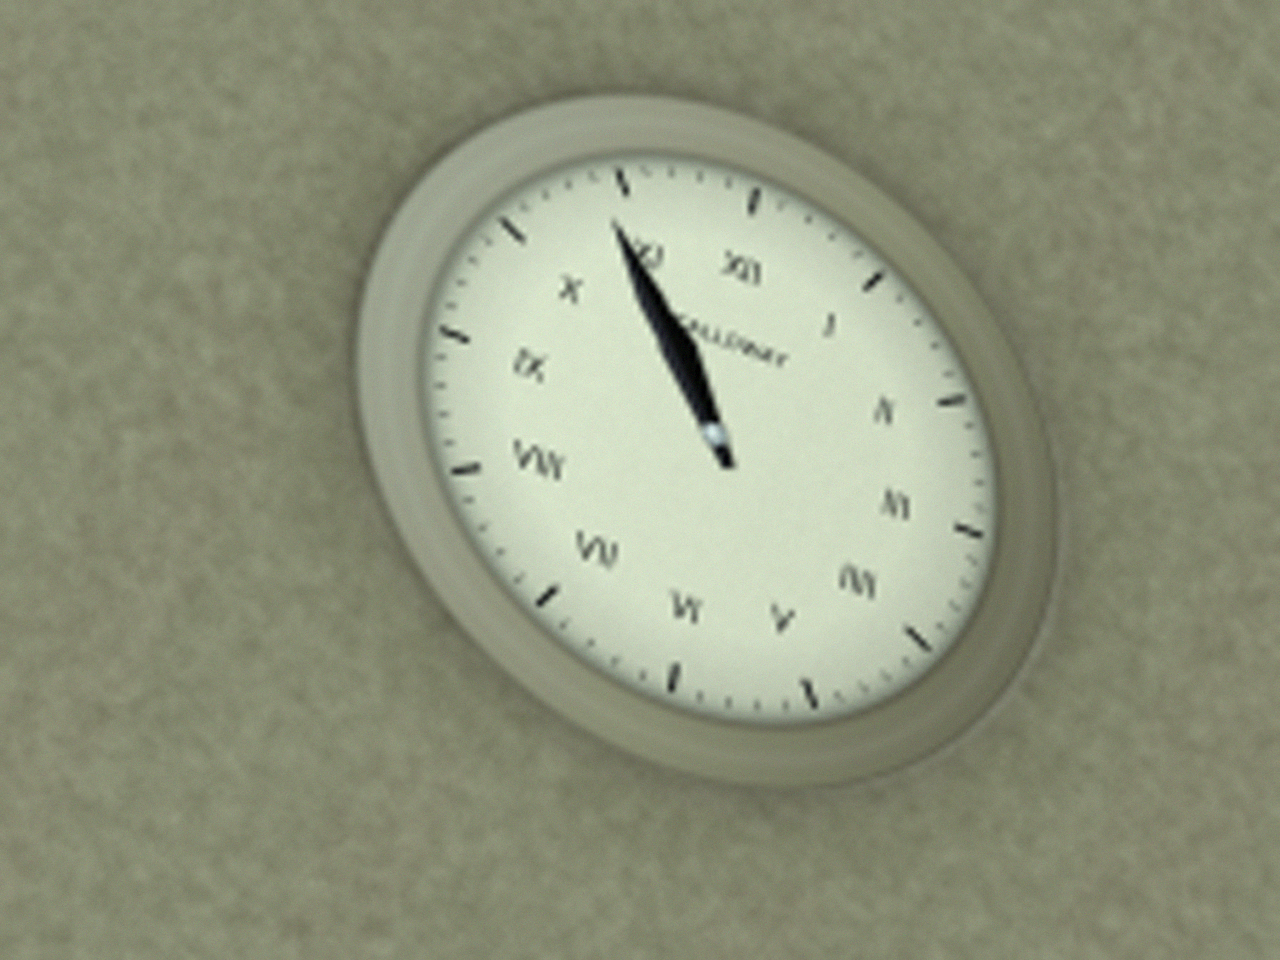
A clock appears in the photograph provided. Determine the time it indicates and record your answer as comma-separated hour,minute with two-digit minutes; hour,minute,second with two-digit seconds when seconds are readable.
10,54
